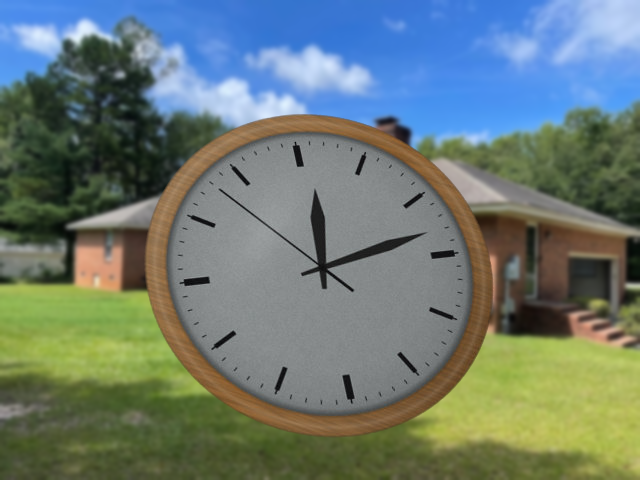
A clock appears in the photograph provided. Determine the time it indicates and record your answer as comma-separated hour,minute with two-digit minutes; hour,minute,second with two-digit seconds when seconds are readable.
12,12,53
